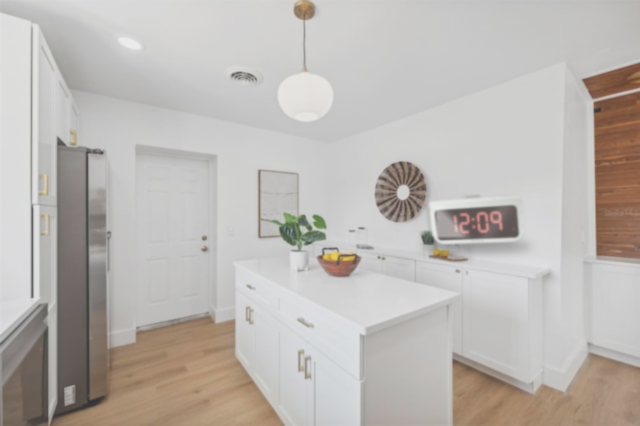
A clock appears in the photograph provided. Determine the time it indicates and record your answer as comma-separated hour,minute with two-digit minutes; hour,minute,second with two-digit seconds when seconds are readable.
12,09
